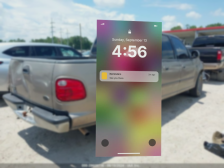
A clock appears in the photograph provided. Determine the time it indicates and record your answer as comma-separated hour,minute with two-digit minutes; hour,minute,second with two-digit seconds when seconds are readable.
4,56
